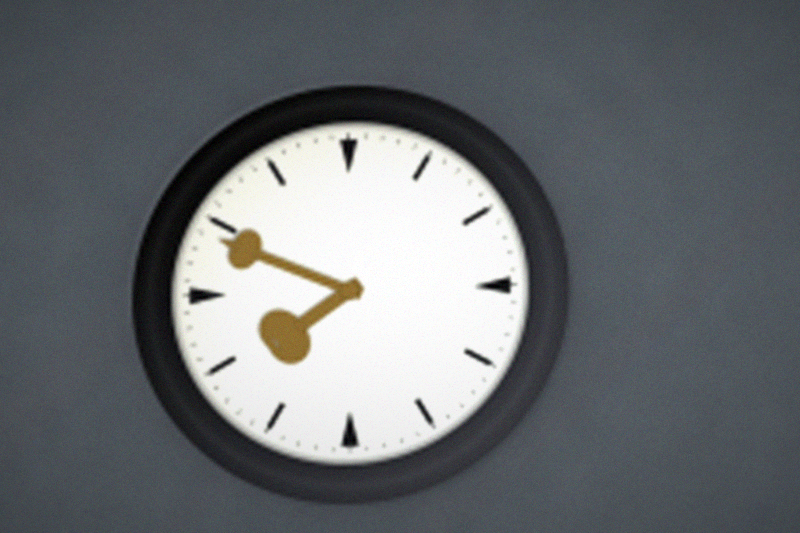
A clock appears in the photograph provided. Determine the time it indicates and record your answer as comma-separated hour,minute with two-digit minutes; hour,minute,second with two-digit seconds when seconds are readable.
7,49
